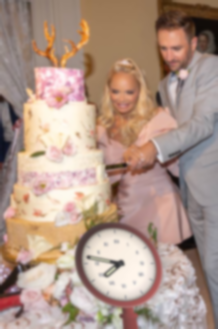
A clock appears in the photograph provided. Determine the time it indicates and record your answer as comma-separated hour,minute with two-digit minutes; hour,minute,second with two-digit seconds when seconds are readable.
7,47
